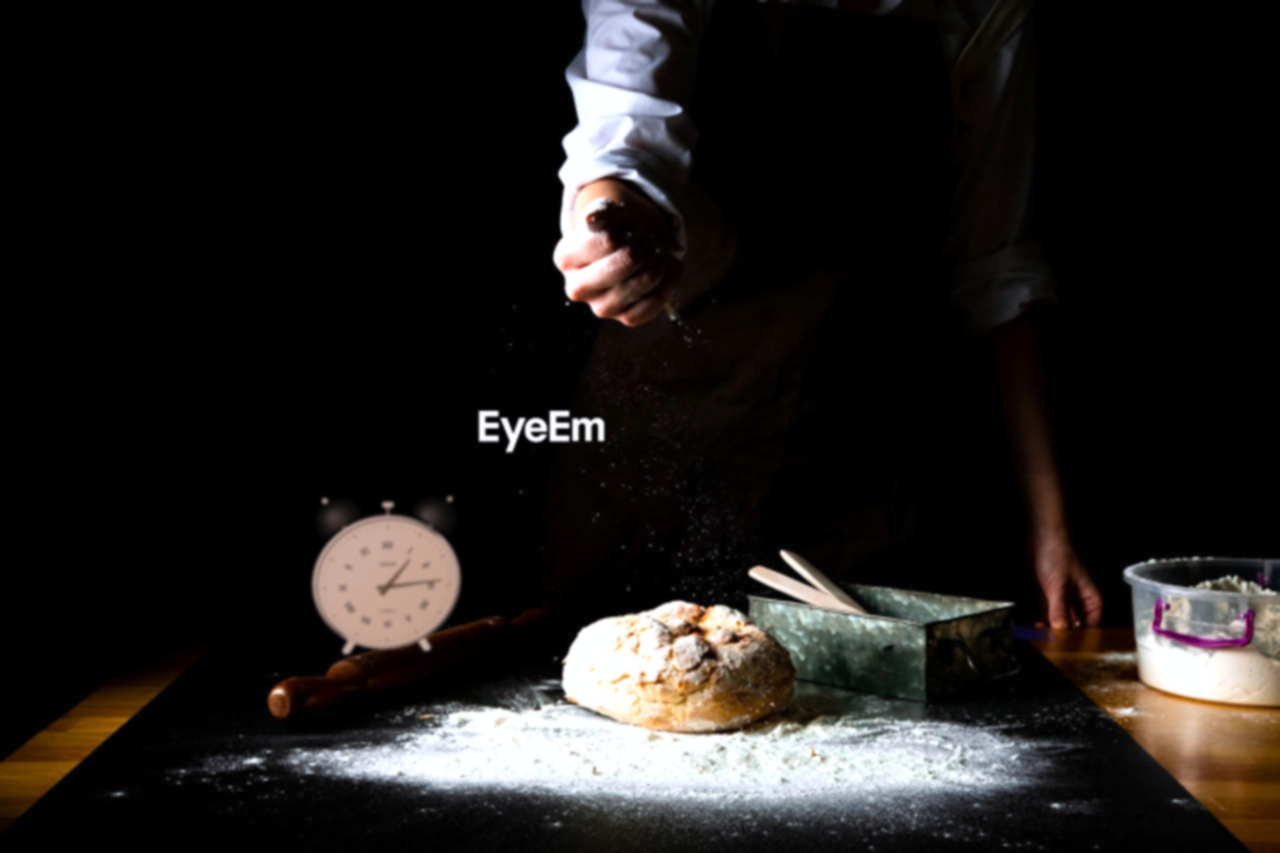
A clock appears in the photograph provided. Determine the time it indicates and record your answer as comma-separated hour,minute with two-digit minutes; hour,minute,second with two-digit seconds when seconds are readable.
1,14
